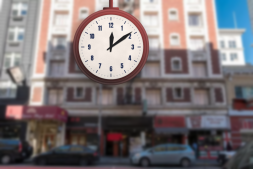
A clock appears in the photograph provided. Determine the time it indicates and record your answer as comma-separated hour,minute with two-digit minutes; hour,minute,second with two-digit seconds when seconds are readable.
12,09
